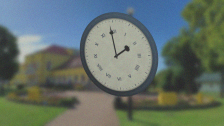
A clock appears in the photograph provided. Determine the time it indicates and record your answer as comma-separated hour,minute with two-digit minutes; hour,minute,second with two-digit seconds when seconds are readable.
1,59
